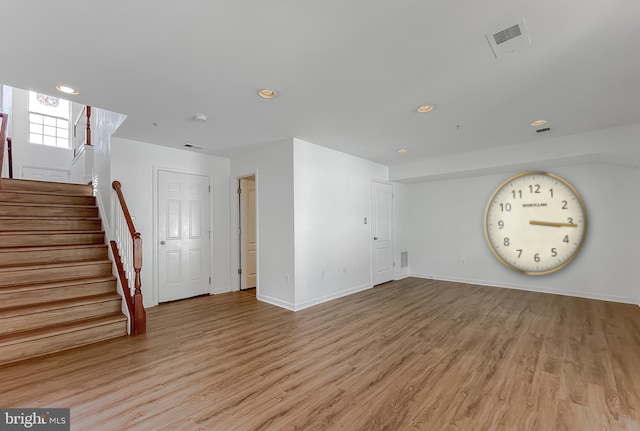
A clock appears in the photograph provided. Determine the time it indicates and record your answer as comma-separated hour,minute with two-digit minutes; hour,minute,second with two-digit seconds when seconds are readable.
3,16
